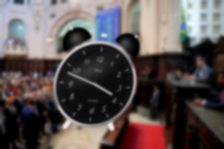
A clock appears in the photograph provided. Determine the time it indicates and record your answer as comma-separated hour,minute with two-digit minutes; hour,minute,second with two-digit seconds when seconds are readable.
3,48
